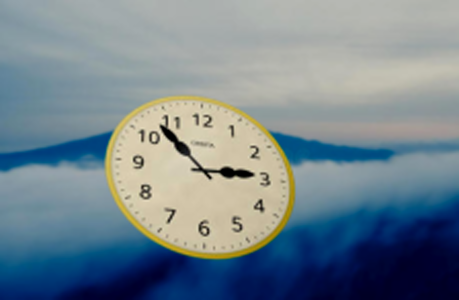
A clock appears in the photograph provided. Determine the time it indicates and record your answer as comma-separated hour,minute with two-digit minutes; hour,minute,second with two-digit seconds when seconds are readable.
2,53
